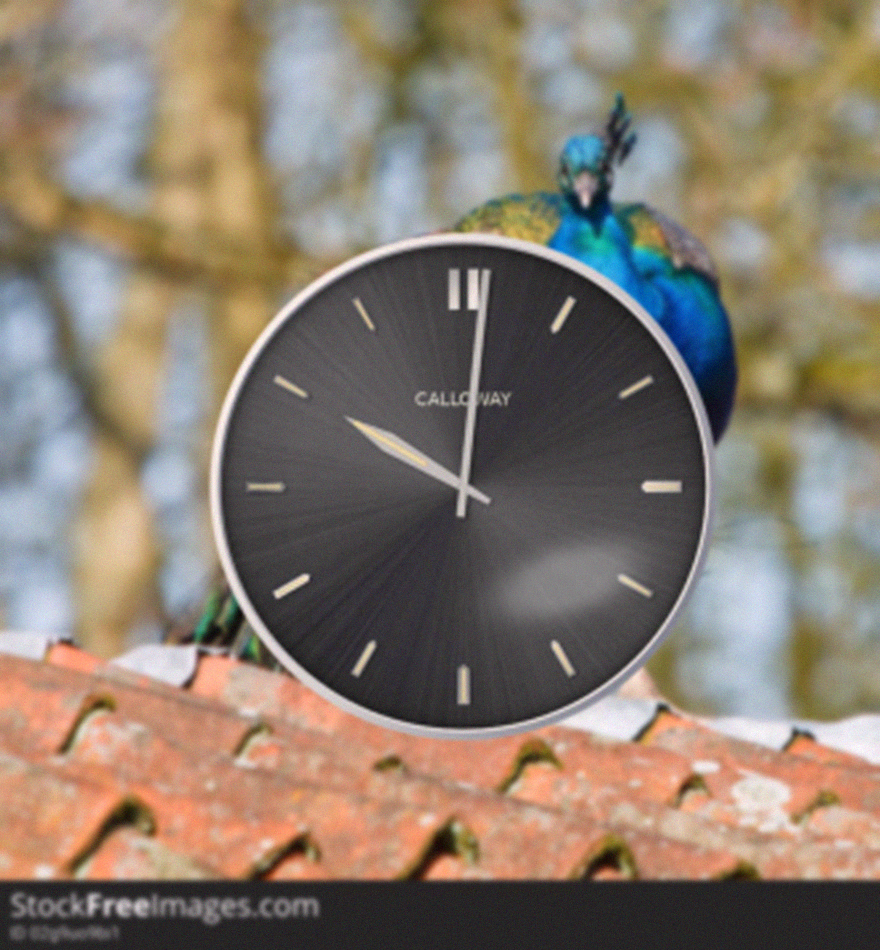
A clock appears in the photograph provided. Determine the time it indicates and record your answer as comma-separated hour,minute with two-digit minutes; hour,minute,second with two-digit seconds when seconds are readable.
10,01
